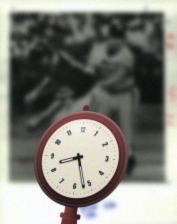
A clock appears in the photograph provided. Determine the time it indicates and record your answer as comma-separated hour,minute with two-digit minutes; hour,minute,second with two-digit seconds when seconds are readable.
8,27
